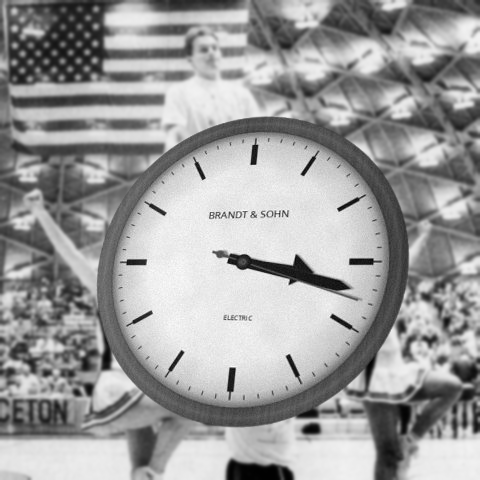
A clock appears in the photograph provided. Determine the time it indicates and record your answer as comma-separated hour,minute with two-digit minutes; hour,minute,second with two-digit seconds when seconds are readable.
3,17,18
